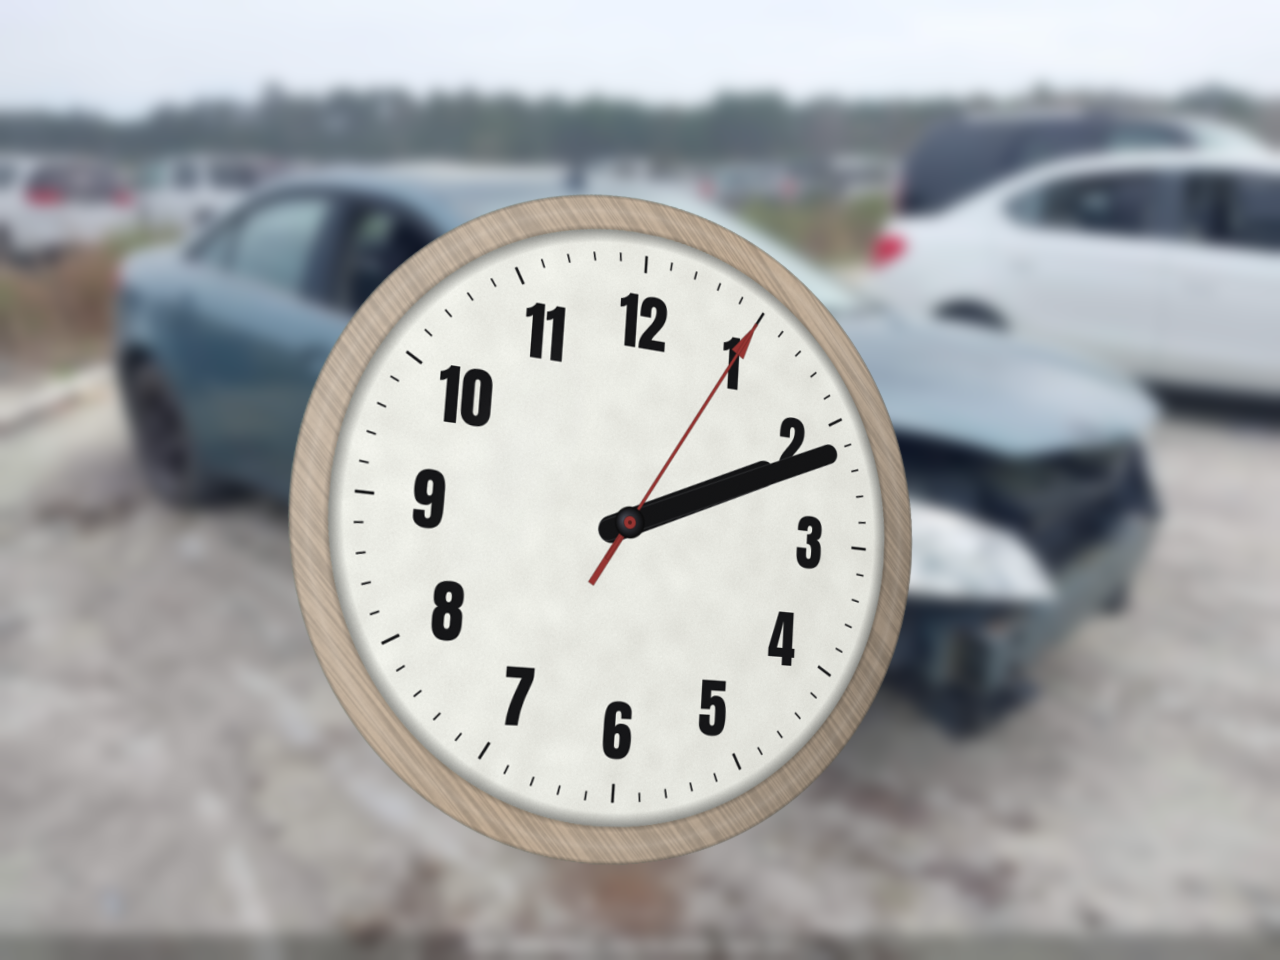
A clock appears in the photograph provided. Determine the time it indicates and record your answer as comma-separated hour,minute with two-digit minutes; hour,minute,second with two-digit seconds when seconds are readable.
2,11,05
